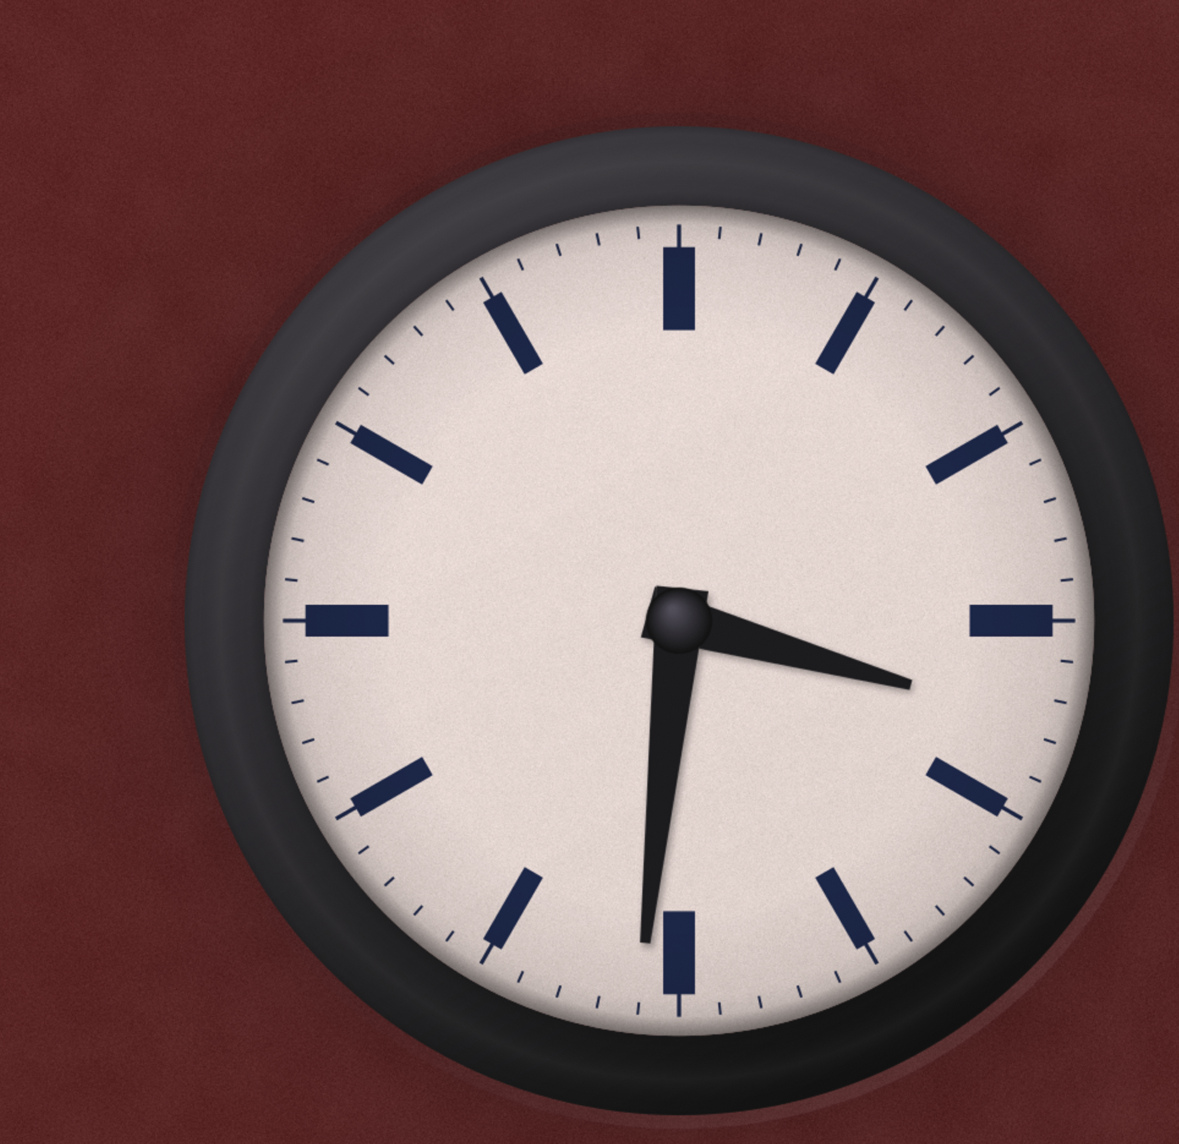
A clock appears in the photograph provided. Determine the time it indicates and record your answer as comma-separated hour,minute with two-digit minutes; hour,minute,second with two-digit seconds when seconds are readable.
3,31
